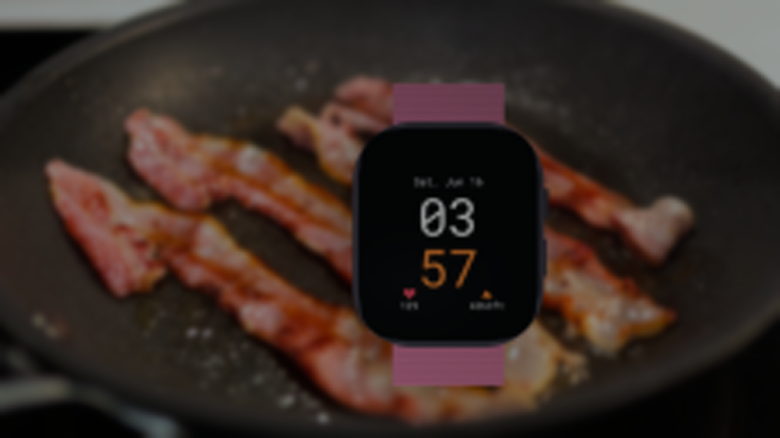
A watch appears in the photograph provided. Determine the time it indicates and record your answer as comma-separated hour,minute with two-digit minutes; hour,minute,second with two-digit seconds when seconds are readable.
3,57
